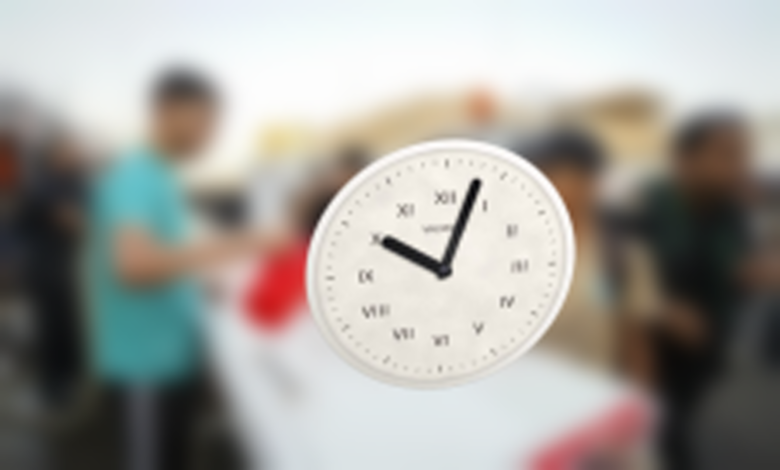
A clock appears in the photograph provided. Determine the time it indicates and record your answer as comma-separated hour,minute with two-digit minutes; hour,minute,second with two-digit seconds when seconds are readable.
10,03
